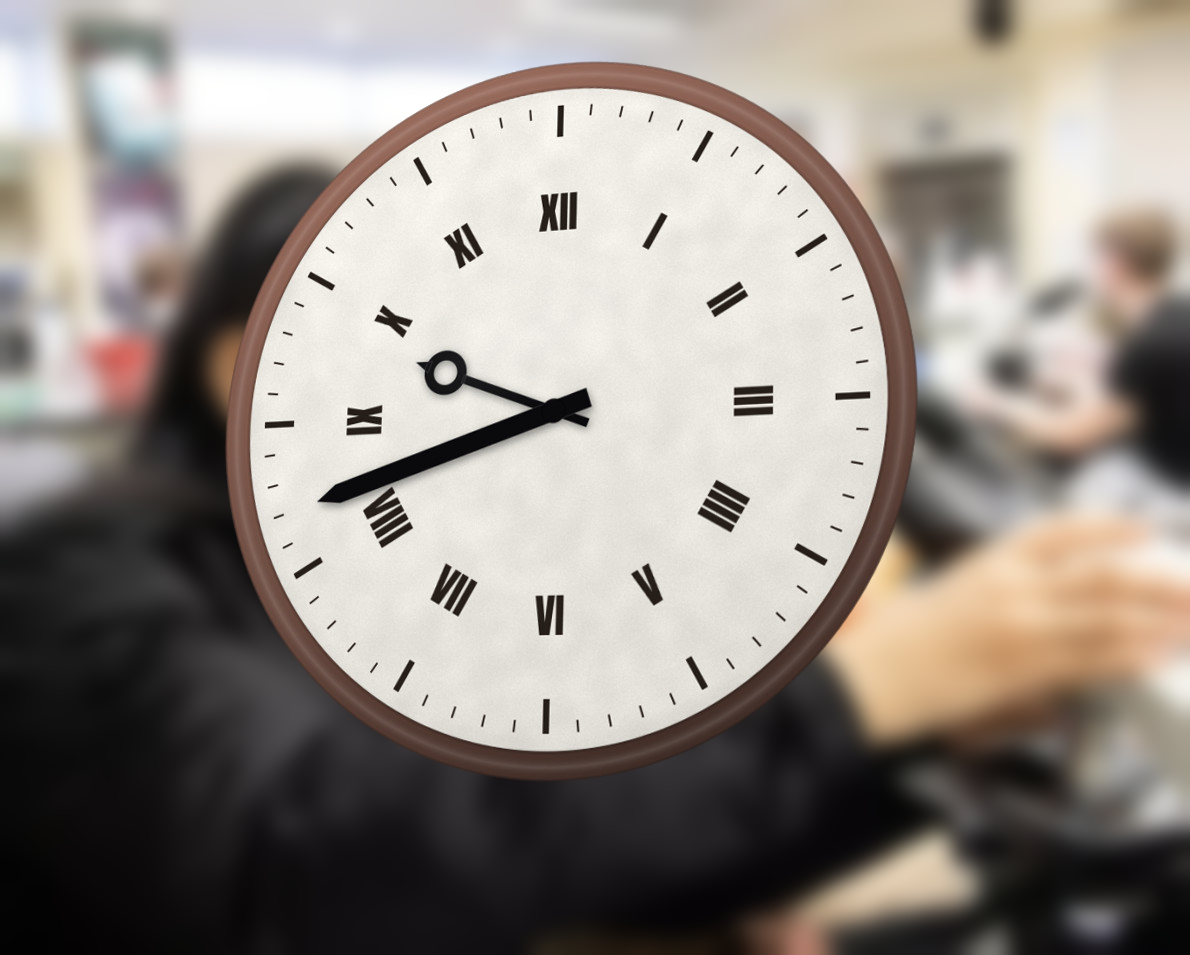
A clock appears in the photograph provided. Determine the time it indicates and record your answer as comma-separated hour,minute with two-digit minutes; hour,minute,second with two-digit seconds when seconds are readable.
9,42
